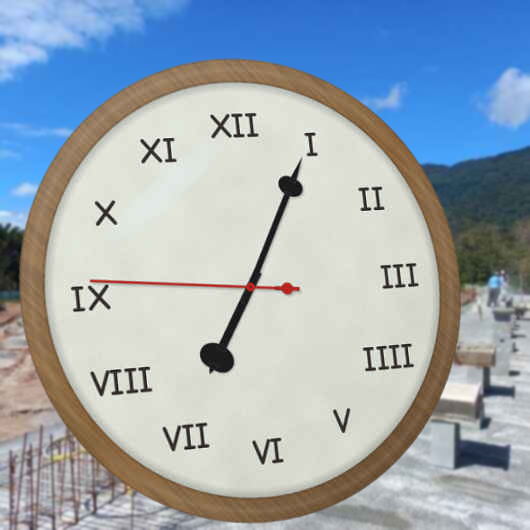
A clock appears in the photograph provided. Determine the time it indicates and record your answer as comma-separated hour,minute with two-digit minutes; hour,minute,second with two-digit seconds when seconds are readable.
7,04,46
